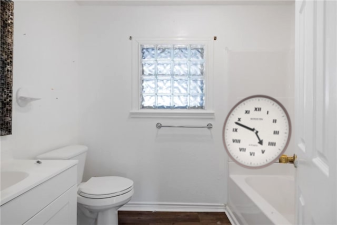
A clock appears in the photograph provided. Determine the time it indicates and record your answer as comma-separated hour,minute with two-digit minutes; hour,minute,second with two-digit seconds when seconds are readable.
4,48
